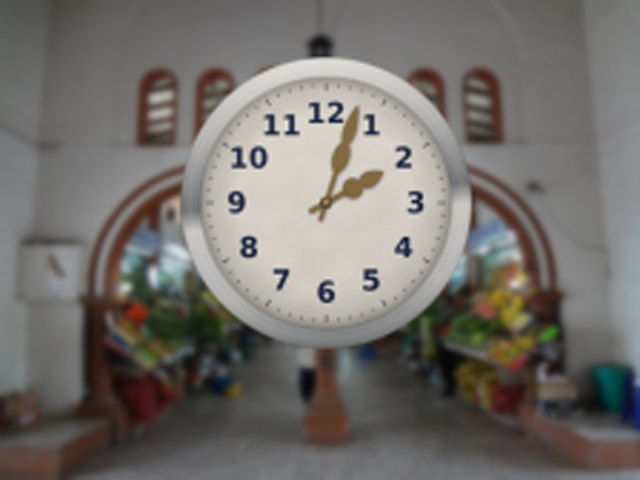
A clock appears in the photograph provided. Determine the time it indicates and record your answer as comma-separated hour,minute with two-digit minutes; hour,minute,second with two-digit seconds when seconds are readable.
2,03
